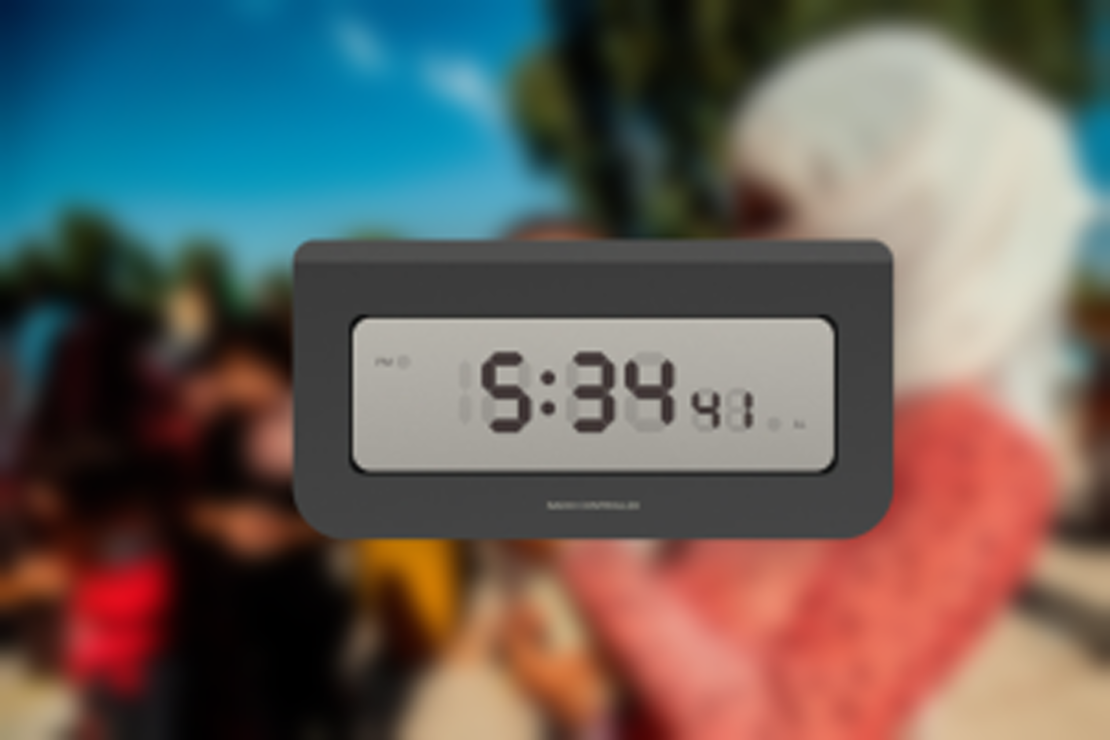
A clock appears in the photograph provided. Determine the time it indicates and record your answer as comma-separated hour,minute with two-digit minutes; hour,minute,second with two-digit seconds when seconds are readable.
5,34,41
